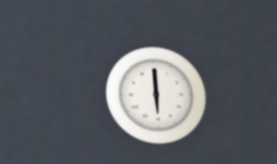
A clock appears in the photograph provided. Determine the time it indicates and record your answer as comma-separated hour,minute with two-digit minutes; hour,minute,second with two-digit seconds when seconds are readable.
6,00
